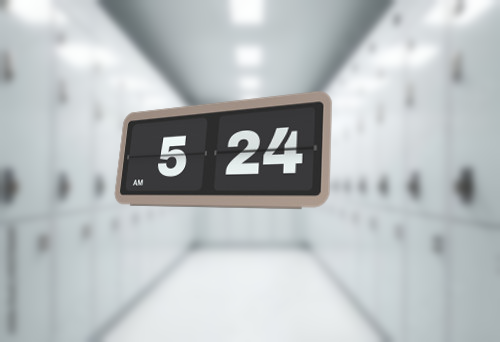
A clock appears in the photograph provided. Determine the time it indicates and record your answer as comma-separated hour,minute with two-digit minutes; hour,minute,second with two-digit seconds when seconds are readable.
5,24
